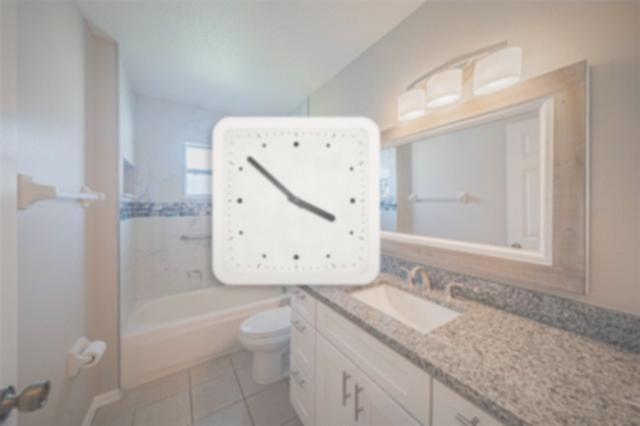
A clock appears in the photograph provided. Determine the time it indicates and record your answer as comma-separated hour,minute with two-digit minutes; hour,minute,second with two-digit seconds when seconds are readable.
3,52
